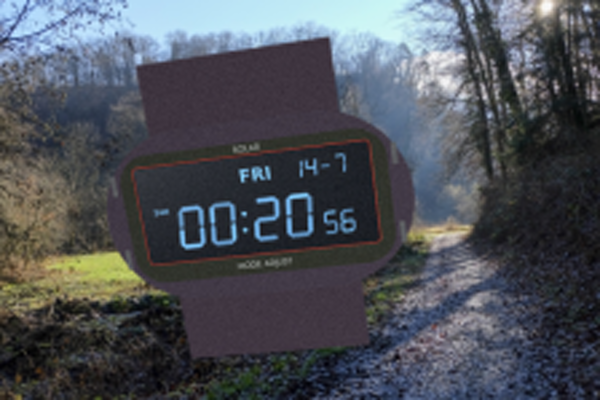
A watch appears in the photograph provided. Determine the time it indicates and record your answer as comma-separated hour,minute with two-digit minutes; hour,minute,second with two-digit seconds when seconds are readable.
0,20,56
